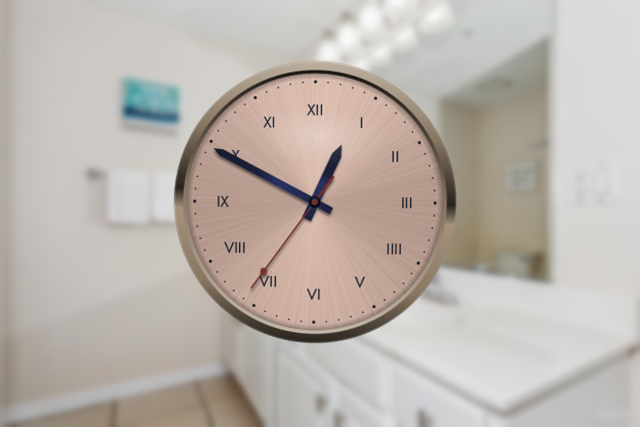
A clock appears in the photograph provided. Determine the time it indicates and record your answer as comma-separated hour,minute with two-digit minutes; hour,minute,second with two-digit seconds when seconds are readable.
12,49,36
